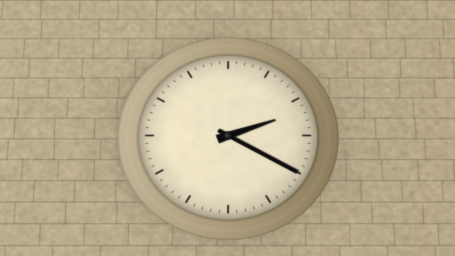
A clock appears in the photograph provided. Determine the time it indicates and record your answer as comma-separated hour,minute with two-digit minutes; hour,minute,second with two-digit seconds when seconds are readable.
2,20
